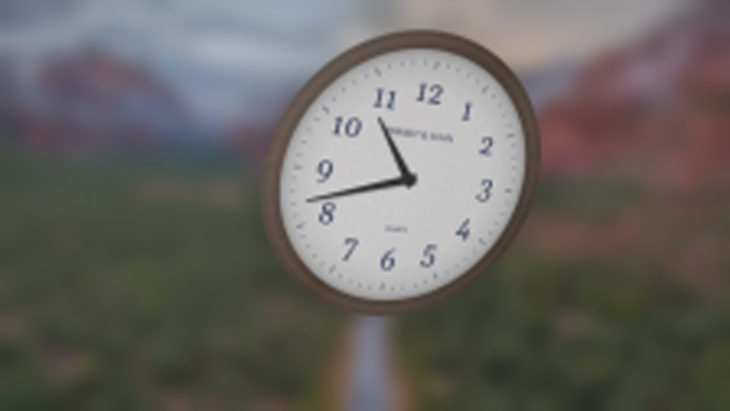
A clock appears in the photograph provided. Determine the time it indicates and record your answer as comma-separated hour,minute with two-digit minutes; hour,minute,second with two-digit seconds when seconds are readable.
10,42
